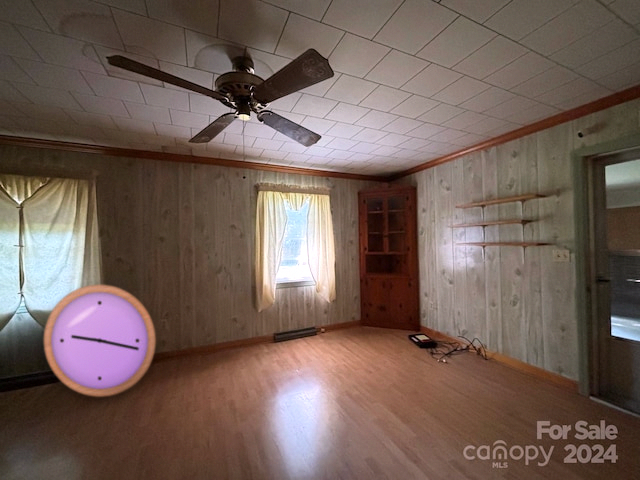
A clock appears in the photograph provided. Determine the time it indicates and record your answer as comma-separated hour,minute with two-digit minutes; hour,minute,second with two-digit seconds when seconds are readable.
9,17
